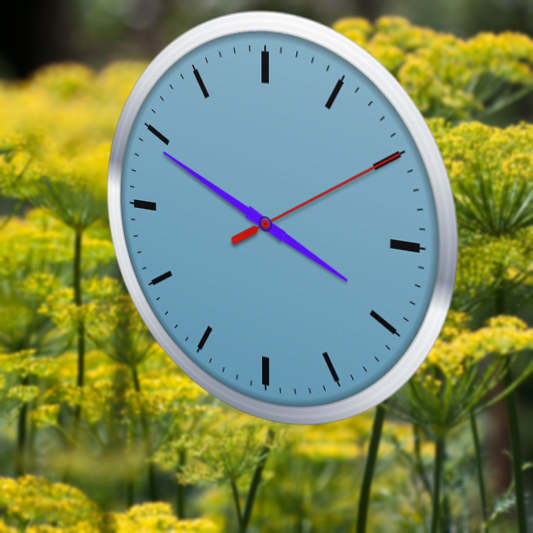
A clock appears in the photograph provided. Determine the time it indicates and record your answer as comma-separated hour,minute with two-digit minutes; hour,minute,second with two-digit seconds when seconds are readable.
3,49,10
